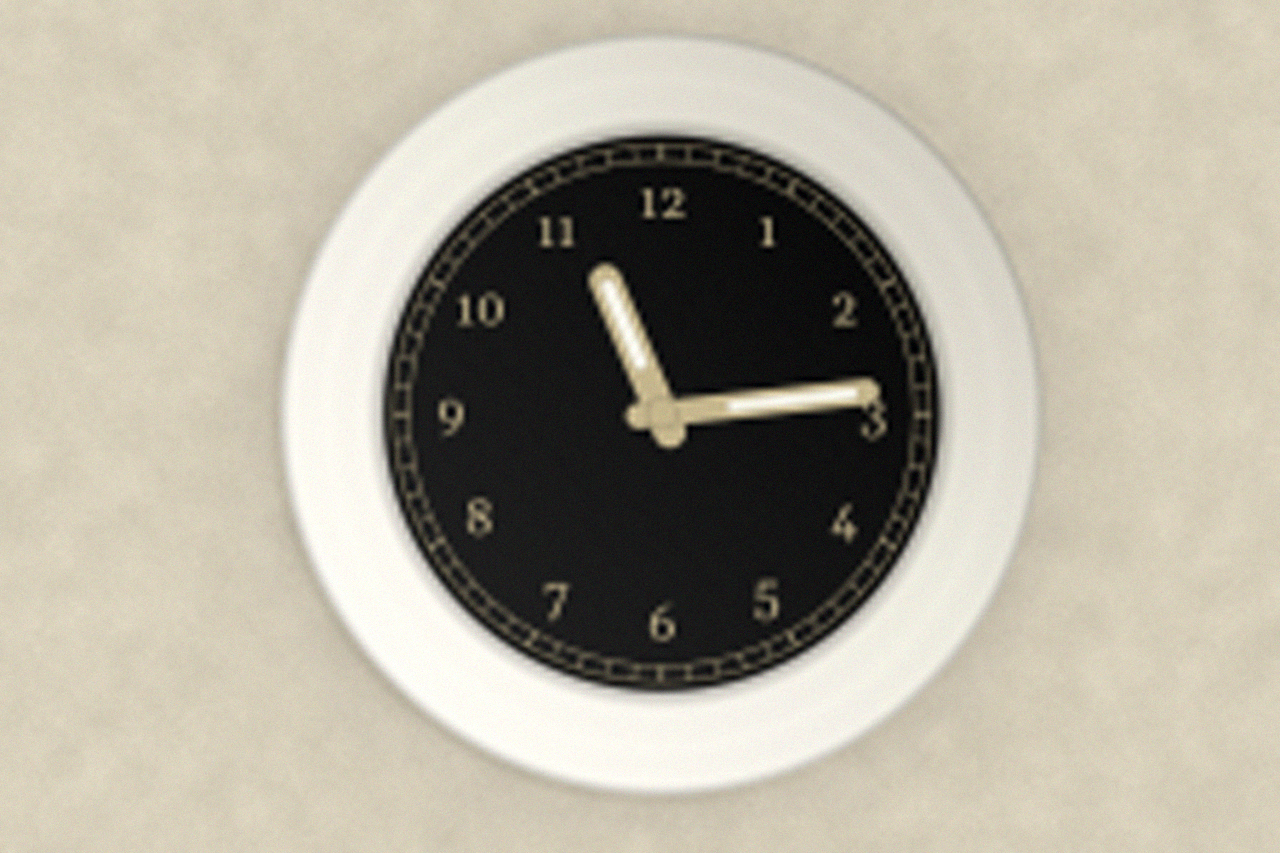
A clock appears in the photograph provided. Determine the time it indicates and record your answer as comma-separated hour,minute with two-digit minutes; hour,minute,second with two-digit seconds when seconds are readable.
11,14
